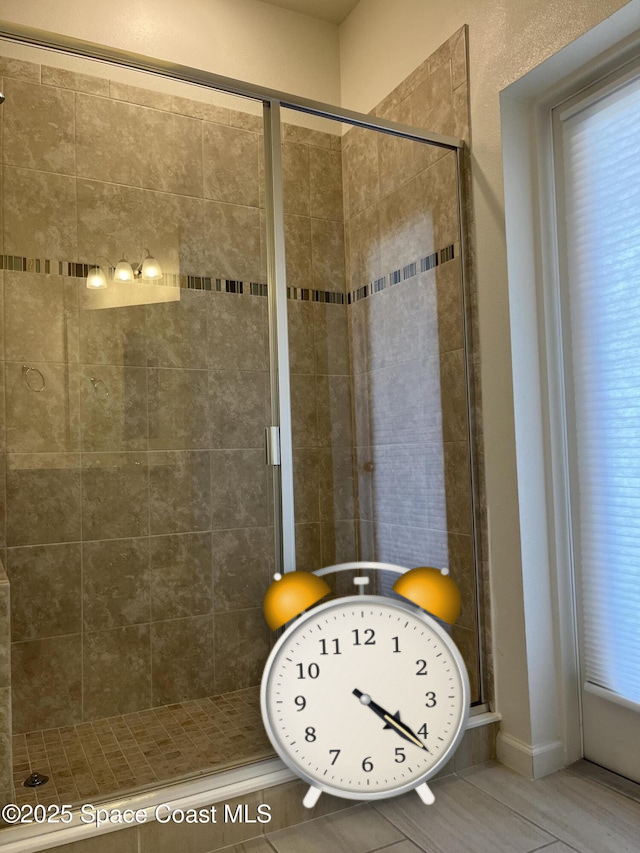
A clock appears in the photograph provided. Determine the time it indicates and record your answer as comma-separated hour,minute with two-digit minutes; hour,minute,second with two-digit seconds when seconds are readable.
4,22
